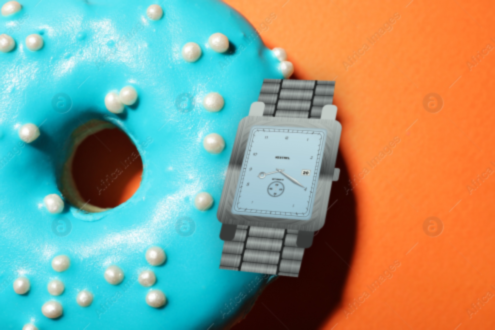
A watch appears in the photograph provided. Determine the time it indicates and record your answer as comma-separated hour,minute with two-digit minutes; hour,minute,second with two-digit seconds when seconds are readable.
8,20
